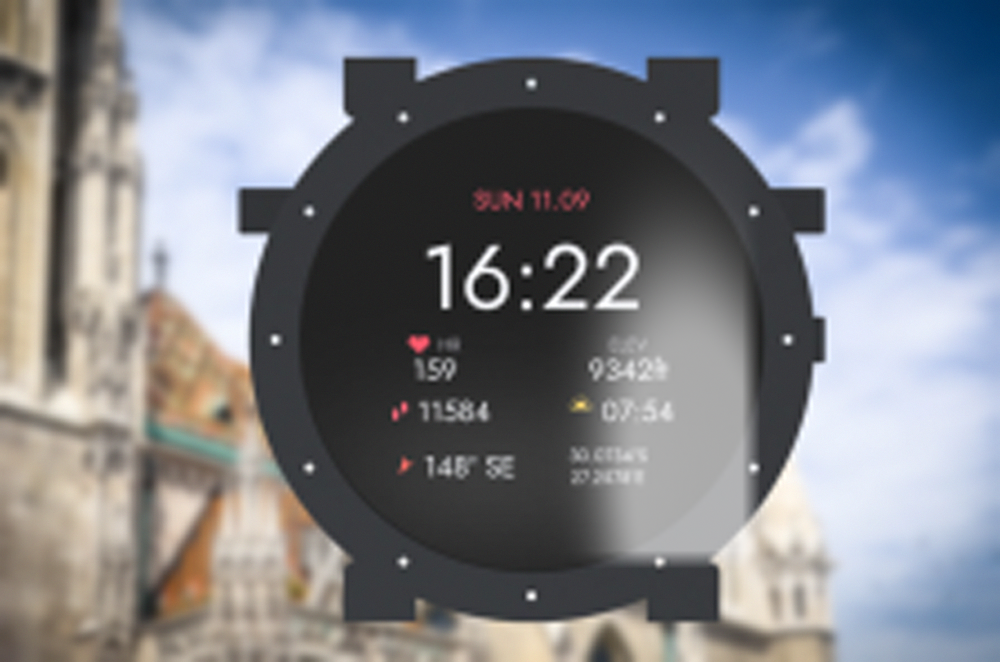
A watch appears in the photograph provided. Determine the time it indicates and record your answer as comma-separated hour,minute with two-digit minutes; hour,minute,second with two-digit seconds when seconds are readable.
16,22
